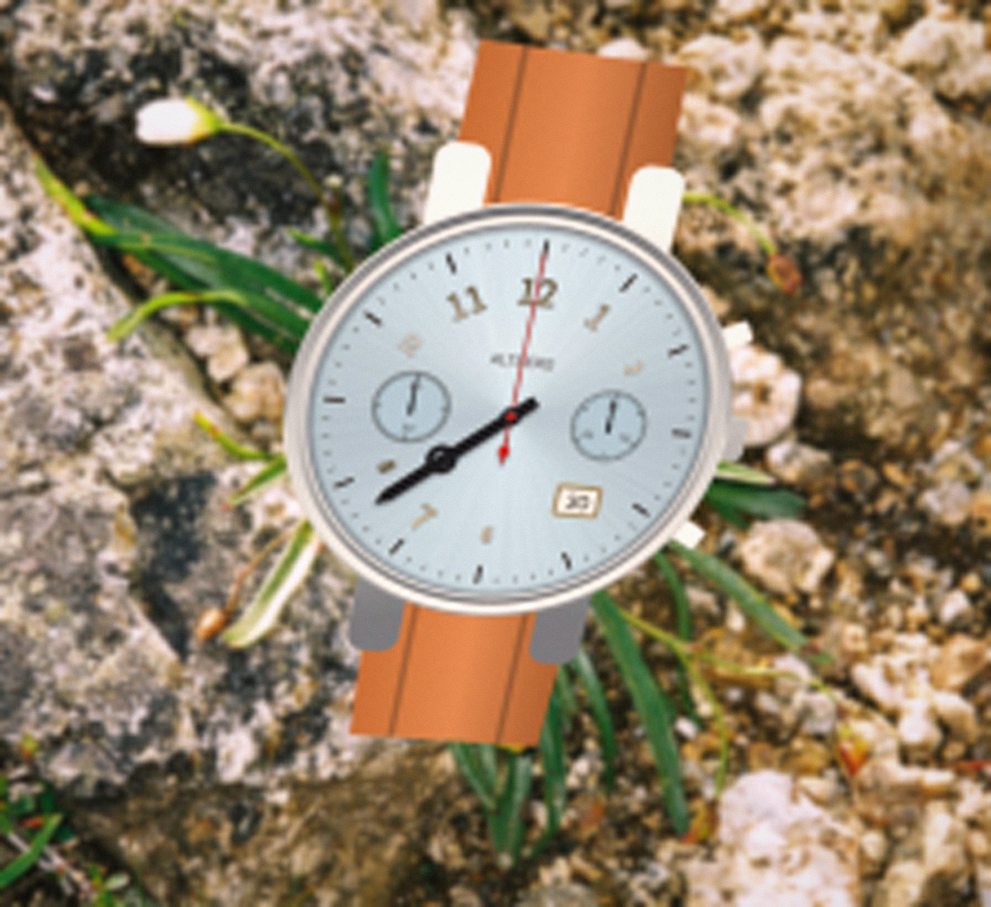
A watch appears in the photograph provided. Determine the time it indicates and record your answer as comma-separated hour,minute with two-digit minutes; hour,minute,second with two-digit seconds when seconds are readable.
7,38
